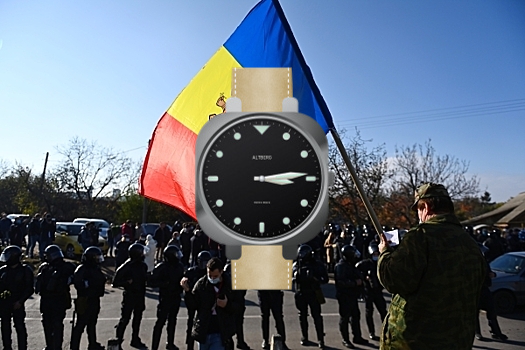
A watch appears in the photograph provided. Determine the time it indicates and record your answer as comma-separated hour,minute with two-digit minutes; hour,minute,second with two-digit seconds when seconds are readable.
3,14
